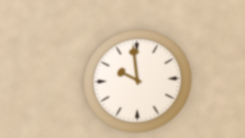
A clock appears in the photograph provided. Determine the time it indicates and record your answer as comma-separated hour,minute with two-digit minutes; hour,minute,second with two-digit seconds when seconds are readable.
9,59
